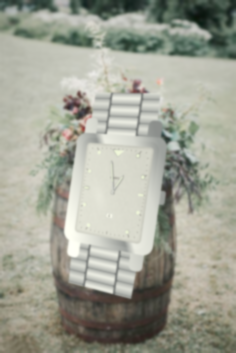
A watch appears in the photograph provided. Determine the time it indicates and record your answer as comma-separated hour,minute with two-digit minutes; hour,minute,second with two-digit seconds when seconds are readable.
12,58
